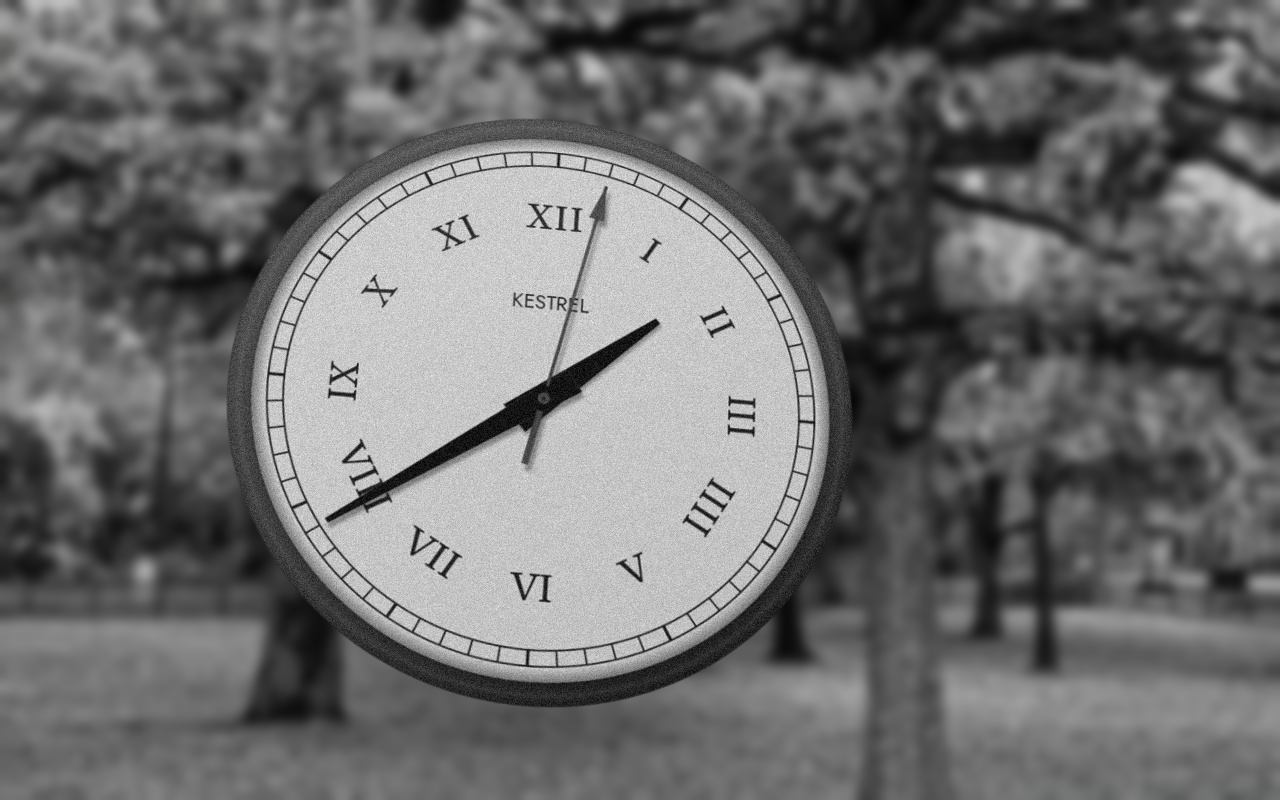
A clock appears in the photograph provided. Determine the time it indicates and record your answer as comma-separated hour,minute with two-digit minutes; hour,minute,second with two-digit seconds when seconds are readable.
1,39,02
